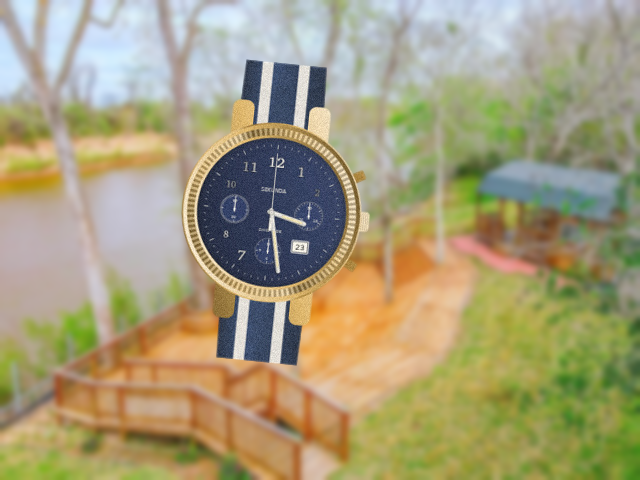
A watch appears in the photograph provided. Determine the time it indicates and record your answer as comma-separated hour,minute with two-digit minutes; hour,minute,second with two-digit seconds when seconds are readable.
3,28
